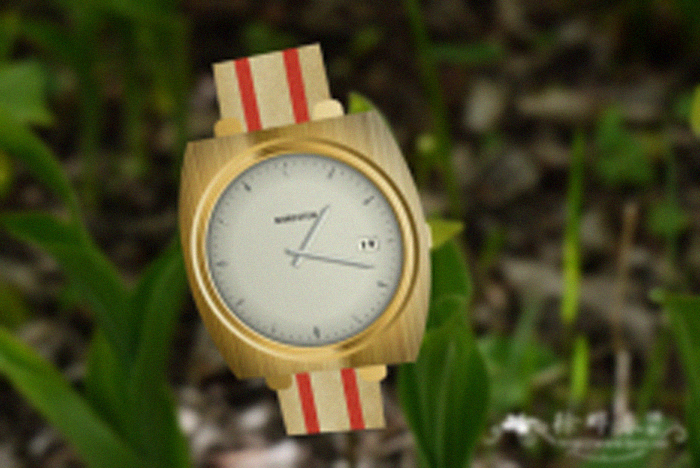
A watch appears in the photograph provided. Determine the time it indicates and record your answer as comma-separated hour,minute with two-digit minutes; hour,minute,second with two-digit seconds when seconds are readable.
1,18
